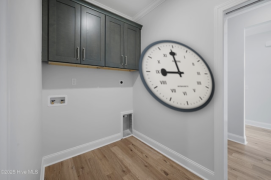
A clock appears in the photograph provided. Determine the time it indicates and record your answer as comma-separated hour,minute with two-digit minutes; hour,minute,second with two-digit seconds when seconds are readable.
8,59
